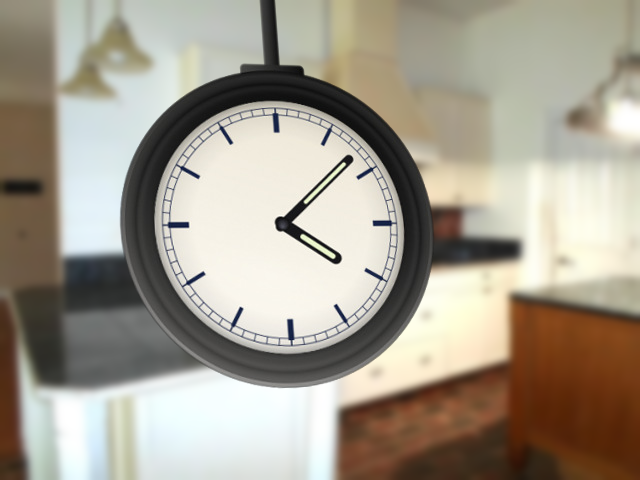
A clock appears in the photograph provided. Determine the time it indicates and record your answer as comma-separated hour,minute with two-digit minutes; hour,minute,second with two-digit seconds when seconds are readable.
4,08
